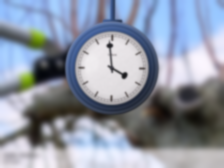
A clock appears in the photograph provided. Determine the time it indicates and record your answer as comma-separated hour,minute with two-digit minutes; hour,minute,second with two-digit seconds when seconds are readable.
3,59
